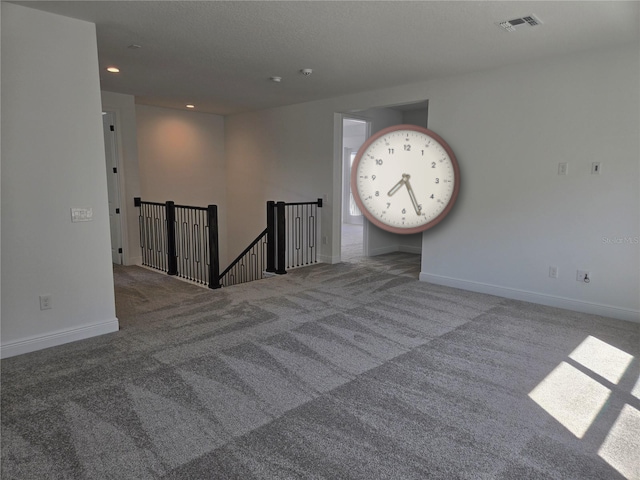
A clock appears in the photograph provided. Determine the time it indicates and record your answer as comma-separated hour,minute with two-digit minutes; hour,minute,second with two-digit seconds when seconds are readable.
7,26
